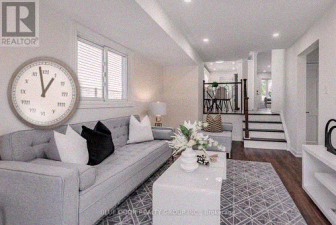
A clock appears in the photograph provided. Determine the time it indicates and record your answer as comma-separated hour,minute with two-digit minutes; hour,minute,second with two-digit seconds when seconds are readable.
12,58
